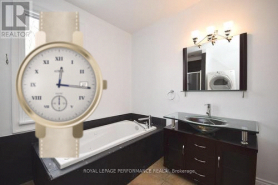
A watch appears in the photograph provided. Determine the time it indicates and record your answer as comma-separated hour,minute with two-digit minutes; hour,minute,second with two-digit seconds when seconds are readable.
12,16
